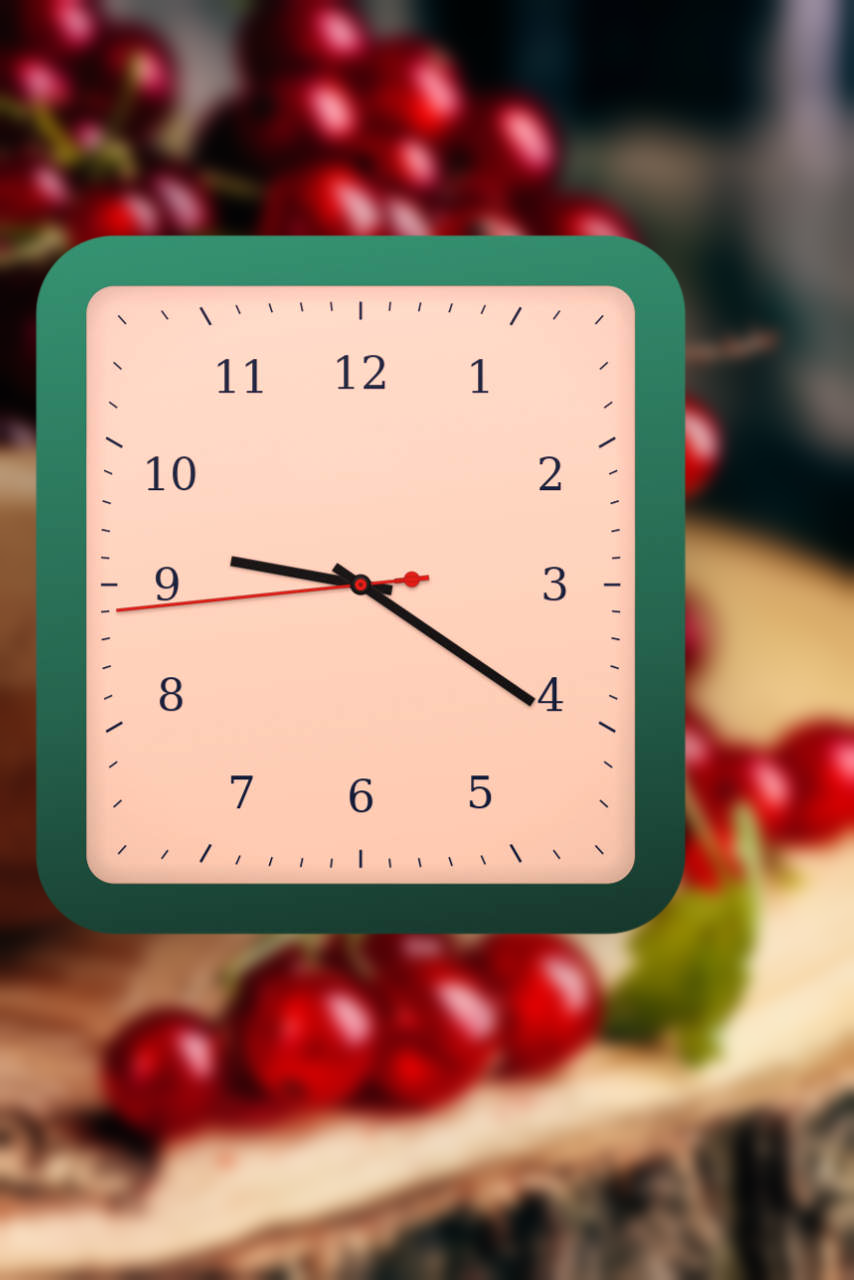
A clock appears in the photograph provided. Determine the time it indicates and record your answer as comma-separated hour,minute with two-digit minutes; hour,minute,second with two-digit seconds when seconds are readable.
9,20,44
